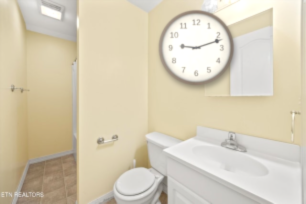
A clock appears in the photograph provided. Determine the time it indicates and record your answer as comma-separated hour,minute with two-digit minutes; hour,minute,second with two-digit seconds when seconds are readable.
9,12
